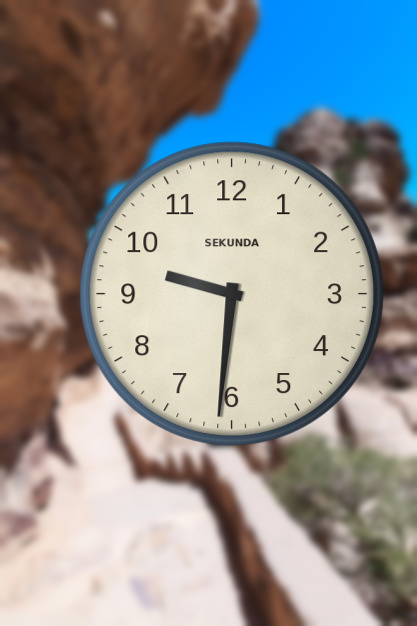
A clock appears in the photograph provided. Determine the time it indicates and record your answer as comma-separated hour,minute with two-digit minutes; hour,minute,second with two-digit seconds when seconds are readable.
9,31
